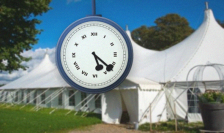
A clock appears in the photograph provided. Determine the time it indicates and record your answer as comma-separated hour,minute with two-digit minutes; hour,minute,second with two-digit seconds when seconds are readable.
5,22
